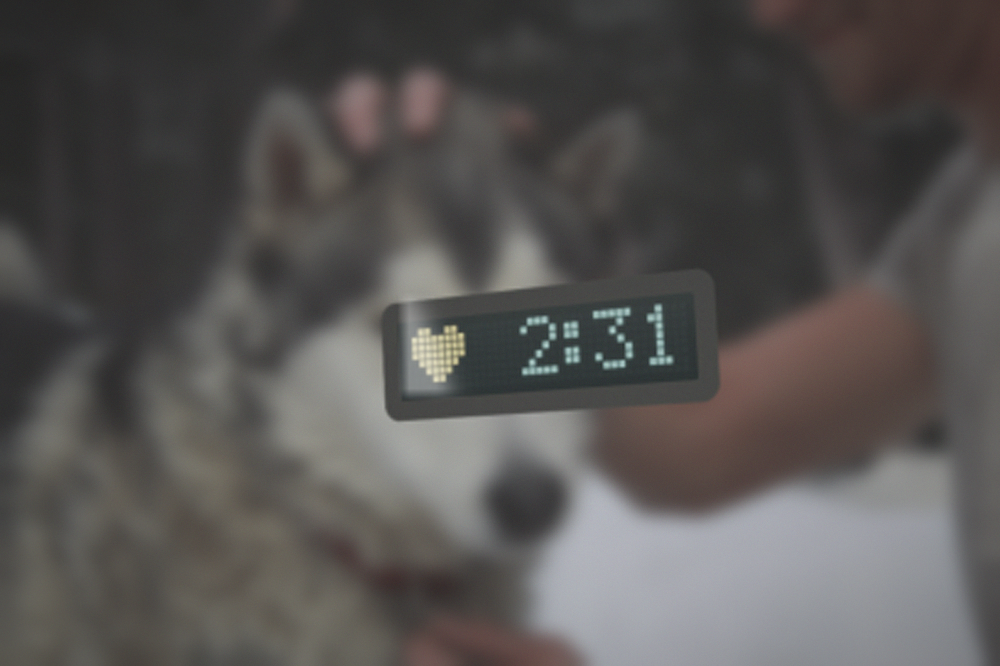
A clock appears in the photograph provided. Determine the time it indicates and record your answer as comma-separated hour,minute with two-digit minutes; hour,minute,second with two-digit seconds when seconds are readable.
2,31
